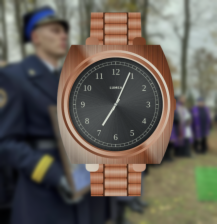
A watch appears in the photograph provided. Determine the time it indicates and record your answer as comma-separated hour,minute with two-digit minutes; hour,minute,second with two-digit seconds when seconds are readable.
7,04
